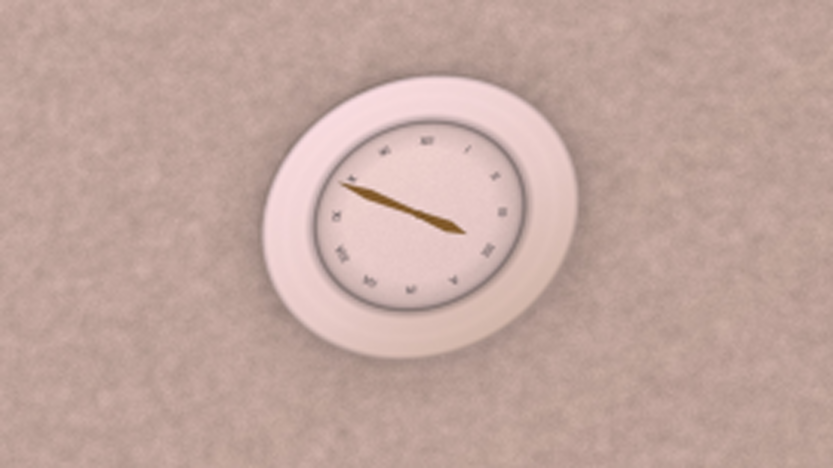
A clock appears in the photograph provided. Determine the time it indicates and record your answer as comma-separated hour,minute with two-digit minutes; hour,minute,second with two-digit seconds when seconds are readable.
3,49
